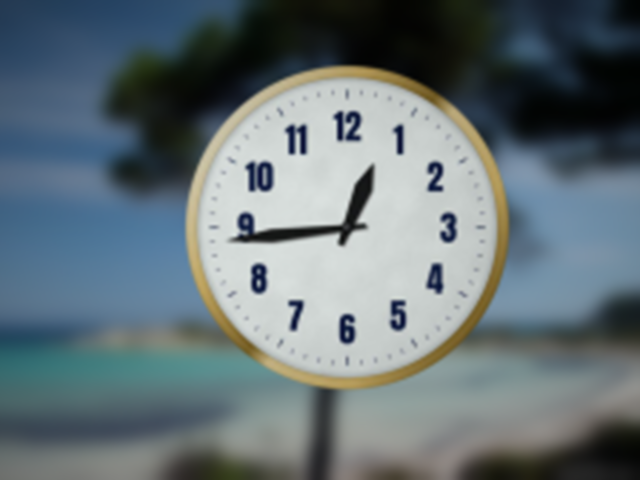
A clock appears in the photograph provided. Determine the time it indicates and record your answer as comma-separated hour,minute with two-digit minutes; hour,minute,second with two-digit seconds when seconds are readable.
12,44
